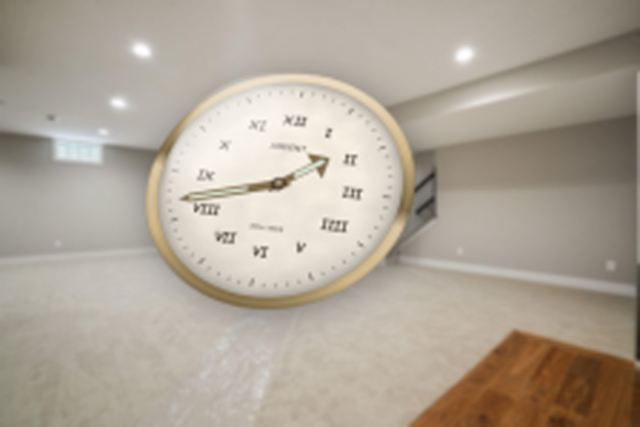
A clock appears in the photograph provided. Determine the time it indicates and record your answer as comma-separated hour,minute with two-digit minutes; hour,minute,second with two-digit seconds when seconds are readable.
1,42
